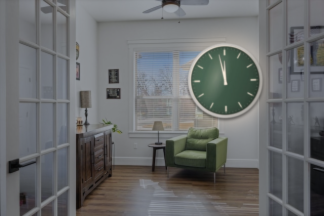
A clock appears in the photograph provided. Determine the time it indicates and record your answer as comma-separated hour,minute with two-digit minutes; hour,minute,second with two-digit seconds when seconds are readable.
11,58
